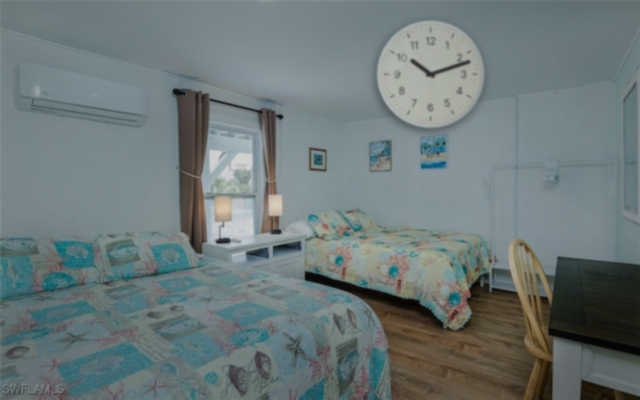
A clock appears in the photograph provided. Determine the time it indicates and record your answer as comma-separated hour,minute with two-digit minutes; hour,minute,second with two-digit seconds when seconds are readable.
10,12
